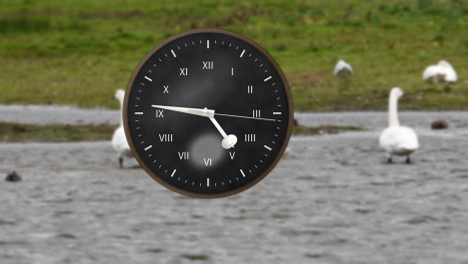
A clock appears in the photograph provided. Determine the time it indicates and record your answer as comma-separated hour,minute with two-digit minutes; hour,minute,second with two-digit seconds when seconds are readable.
4,46,16
